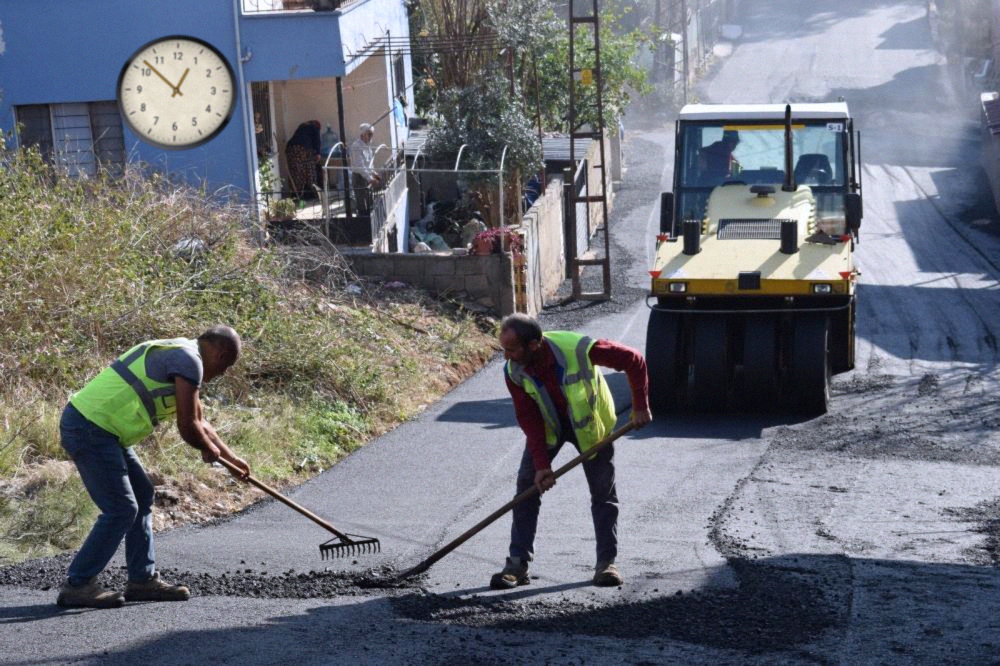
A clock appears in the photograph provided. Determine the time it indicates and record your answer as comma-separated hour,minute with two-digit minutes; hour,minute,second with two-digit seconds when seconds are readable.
12,52
